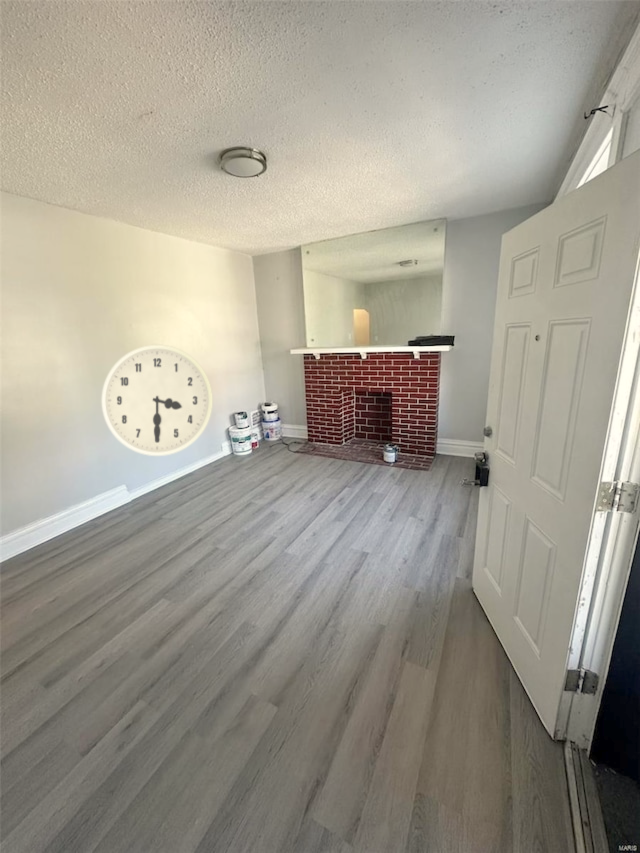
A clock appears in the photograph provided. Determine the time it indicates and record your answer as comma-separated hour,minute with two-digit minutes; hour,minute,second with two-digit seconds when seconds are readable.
3,30
